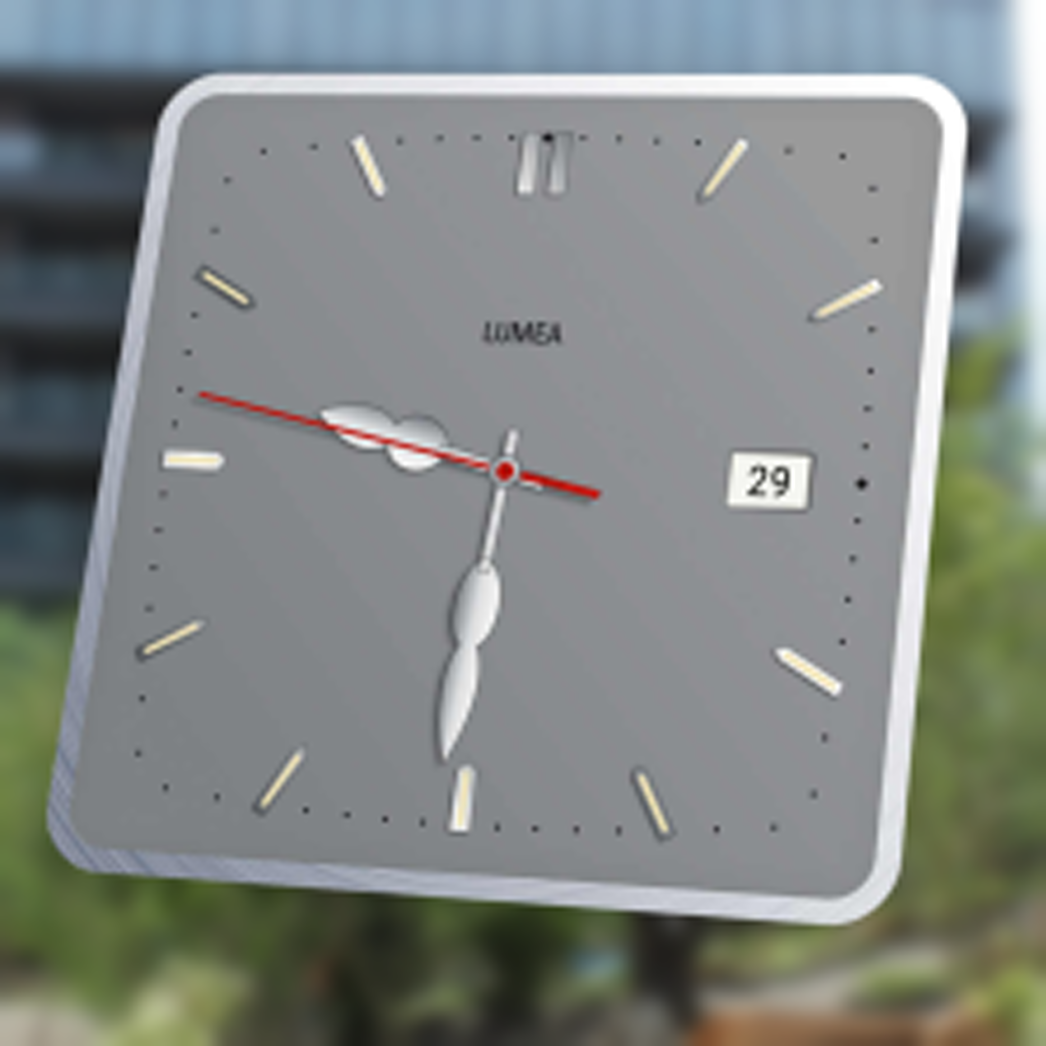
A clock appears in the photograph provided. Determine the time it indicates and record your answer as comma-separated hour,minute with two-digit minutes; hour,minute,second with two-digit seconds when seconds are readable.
9,30,47
